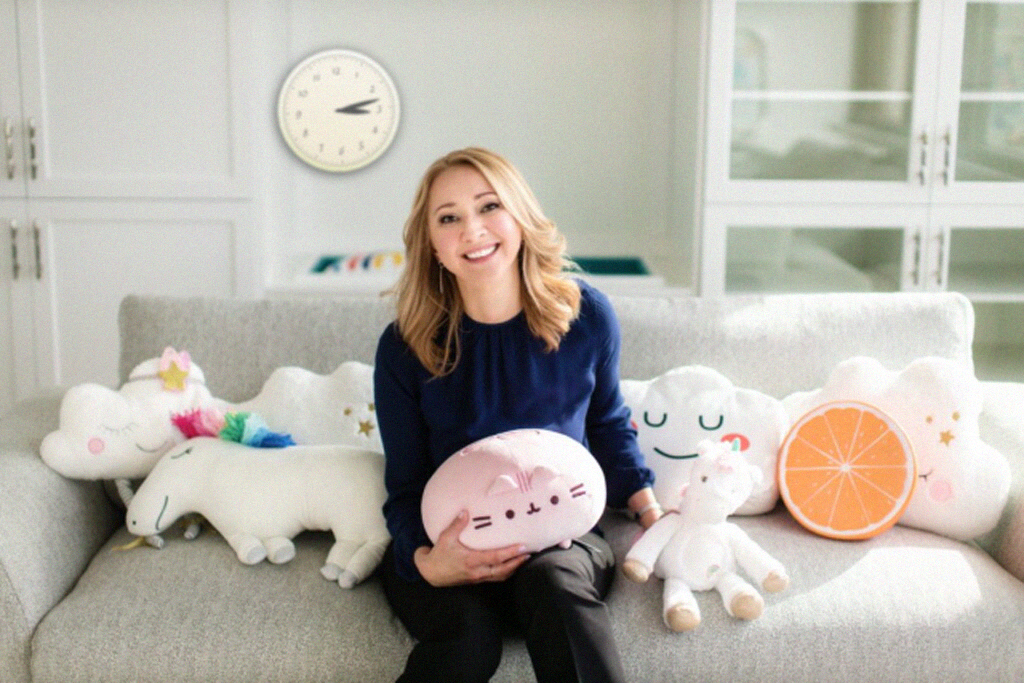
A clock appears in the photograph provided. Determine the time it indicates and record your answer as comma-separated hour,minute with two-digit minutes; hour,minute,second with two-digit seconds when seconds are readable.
3,13
